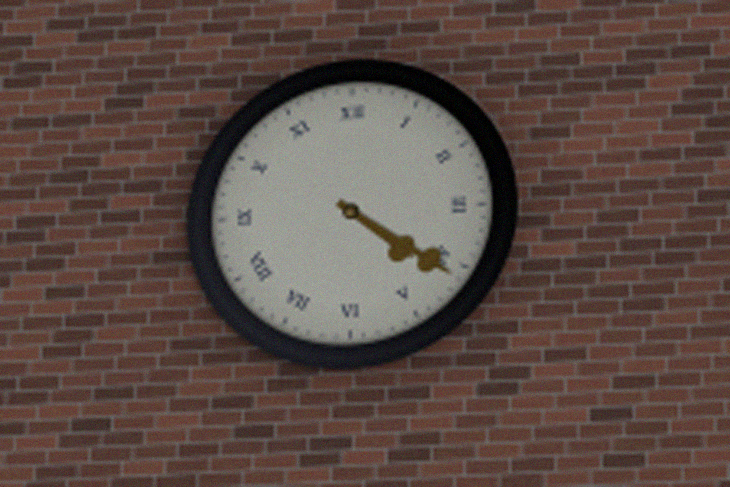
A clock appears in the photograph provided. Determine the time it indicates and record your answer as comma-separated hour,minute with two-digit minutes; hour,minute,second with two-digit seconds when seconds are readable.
4,21
